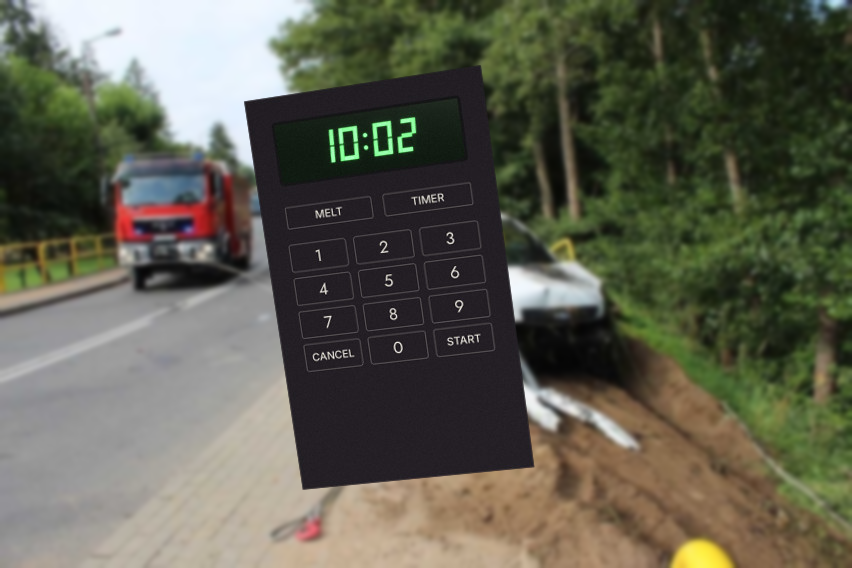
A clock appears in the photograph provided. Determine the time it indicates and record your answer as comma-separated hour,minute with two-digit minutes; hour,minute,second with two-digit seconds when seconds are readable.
10,02
